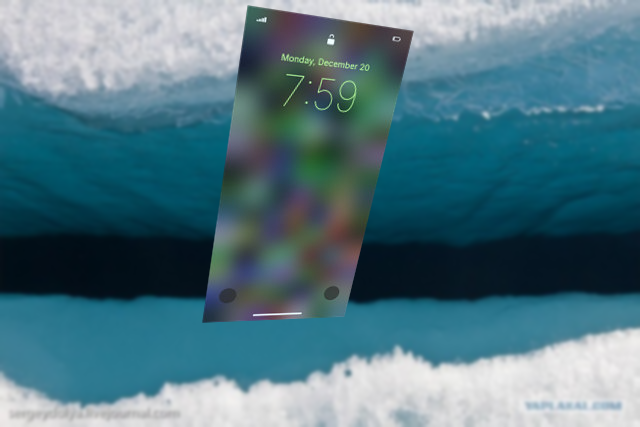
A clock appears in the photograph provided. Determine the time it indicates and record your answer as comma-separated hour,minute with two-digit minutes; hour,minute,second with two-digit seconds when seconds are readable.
7,59
